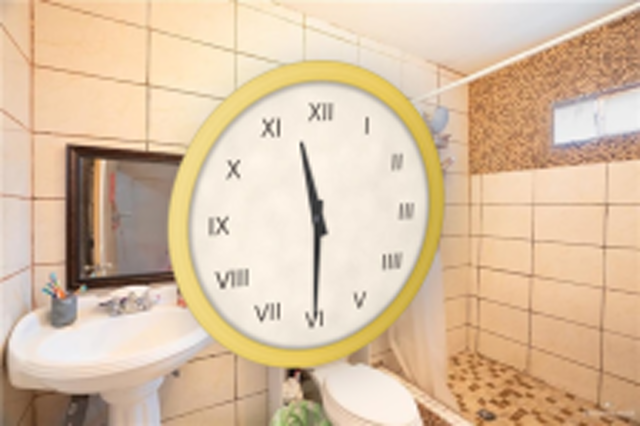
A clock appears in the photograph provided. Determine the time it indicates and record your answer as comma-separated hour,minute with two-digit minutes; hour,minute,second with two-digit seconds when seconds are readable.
11,30
